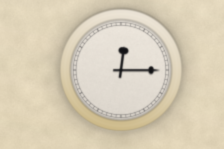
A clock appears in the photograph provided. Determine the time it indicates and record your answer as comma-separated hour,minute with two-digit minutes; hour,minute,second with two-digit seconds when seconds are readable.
12,15
